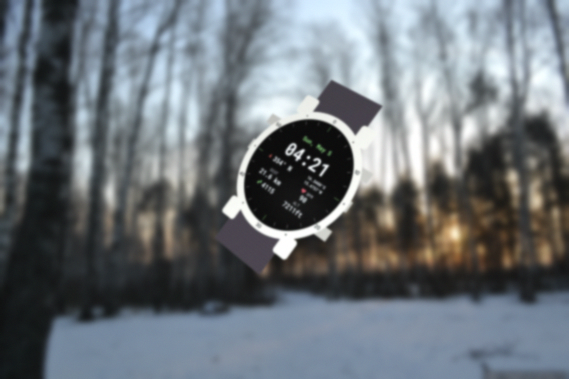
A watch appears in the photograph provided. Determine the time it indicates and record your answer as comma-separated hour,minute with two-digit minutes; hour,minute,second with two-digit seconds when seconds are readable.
4,21
